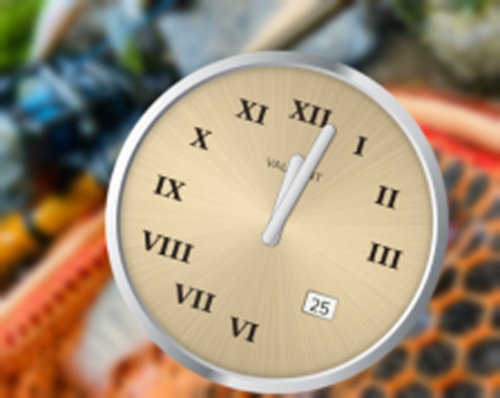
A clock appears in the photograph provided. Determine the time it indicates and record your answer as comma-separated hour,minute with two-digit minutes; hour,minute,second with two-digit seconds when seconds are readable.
12,02
